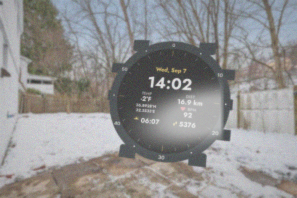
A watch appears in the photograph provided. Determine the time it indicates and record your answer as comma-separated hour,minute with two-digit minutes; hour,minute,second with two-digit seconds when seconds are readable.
14,02
